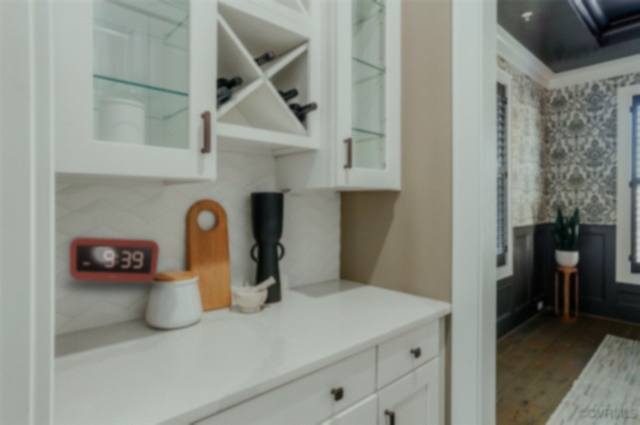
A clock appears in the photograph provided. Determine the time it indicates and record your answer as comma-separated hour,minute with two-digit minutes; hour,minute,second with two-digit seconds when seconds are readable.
9,39
